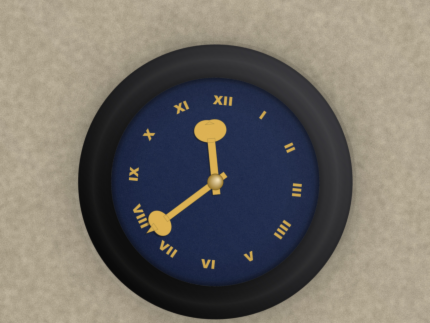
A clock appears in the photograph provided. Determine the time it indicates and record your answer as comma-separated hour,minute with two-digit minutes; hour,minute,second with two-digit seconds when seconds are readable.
11,38
